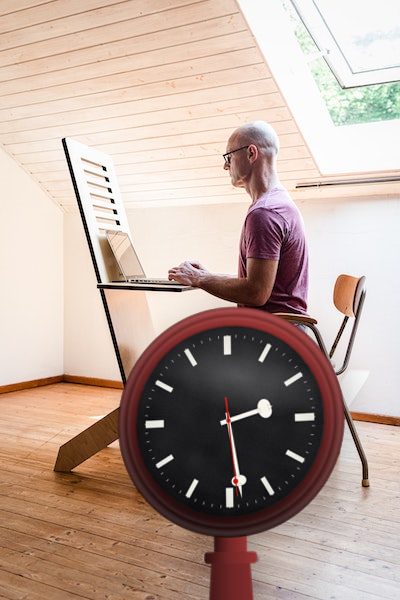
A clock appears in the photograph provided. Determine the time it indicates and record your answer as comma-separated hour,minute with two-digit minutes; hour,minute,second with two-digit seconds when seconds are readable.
2,28,29
